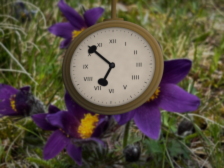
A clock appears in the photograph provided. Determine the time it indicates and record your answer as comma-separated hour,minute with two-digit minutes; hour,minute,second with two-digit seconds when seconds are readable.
6,52
